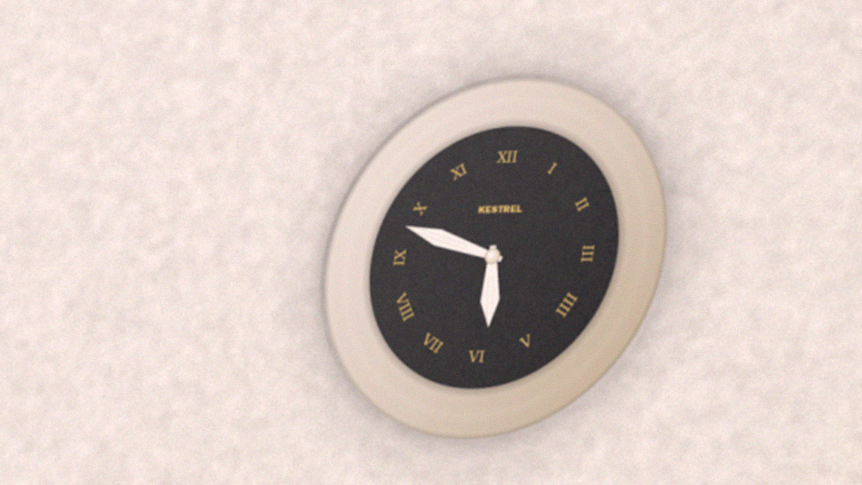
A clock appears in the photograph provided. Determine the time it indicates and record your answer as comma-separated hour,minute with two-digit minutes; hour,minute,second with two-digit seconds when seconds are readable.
5,48
